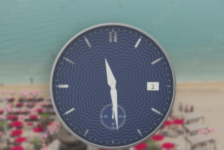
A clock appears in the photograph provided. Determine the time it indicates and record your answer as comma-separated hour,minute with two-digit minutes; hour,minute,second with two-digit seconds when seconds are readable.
11,29
